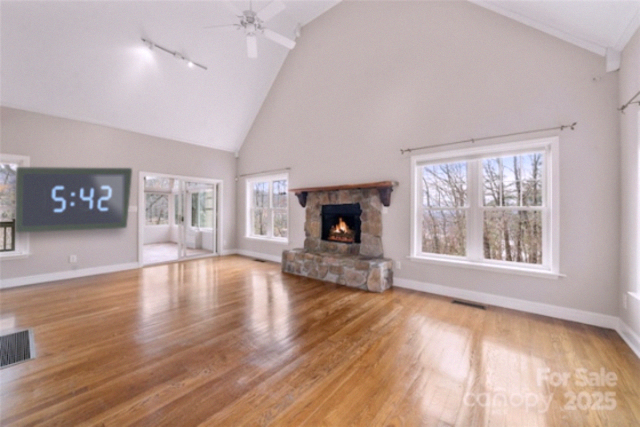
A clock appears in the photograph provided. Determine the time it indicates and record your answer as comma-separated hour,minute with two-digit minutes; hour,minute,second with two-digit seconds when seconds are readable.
5,42
